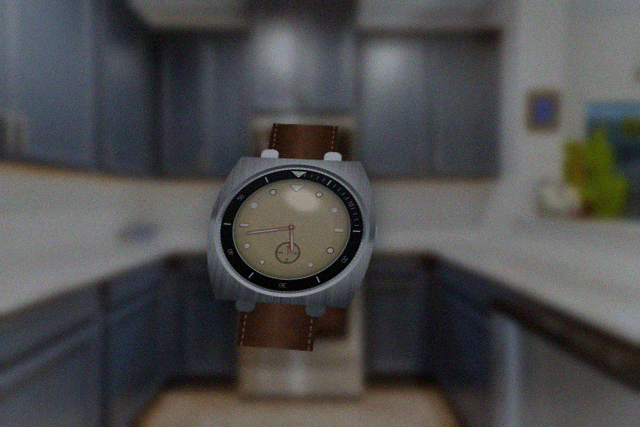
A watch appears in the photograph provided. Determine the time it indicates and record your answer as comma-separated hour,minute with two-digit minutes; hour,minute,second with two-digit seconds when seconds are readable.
5,43
